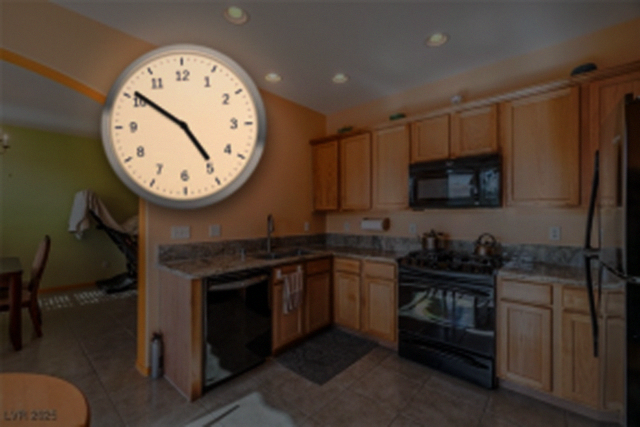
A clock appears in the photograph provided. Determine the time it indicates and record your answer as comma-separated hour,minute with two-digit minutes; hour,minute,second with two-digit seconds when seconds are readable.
4,51
